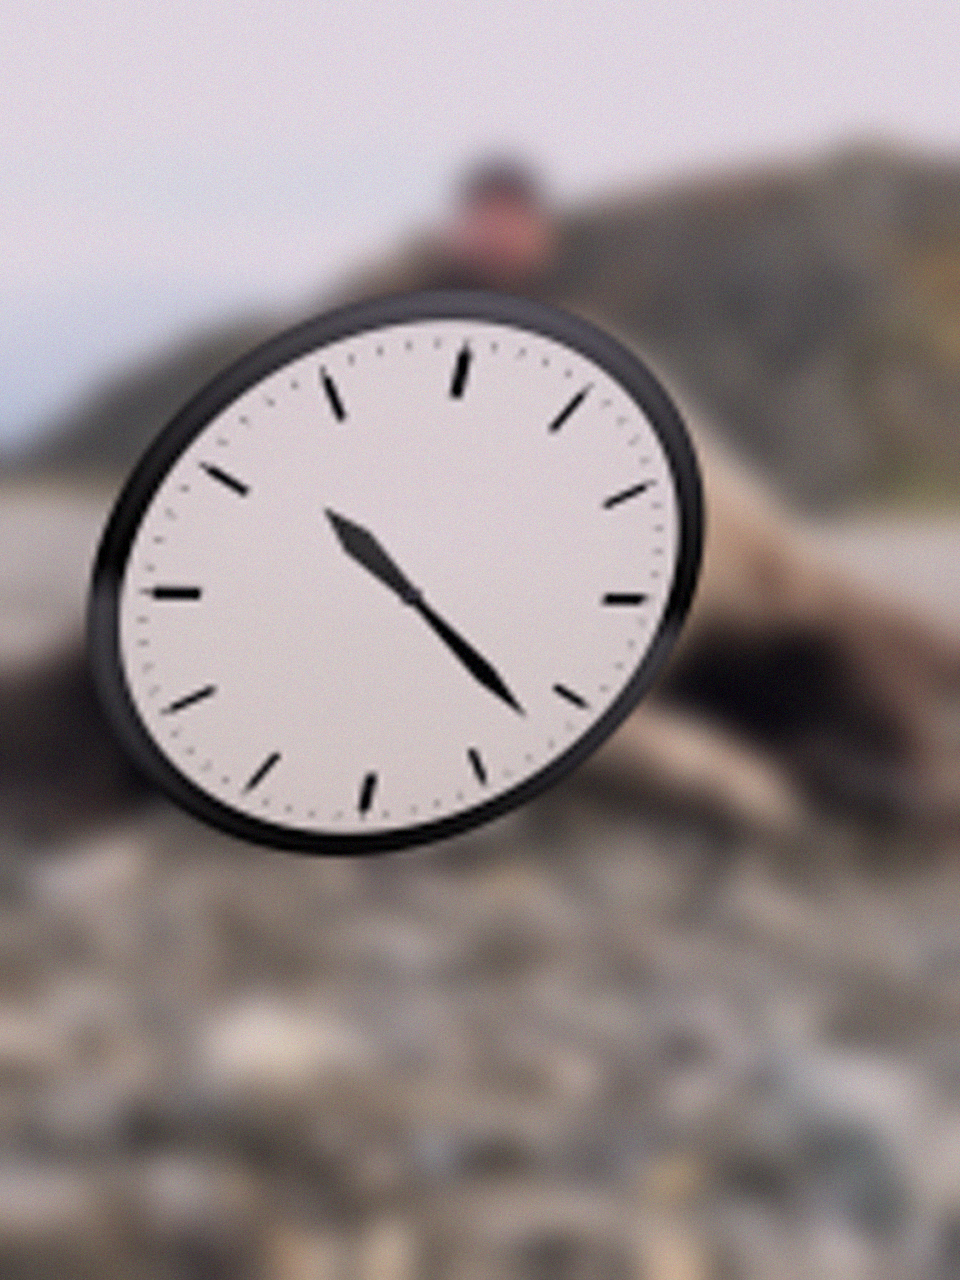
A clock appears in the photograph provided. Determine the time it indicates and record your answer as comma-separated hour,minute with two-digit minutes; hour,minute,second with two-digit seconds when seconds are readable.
10,22
